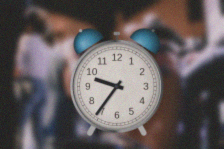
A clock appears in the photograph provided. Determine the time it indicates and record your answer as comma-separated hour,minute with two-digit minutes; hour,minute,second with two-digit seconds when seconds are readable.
9,36
